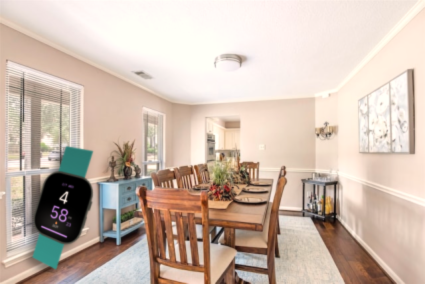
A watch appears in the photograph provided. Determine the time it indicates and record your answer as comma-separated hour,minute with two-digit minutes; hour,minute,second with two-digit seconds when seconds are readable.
4,58
